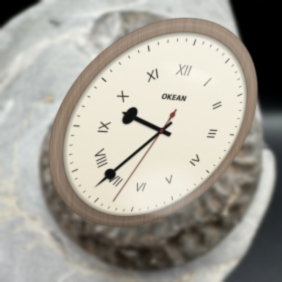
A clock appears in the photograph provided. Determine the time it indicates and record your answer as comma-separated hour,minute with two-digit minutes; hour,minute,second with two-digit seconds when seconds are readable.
9,36,33
